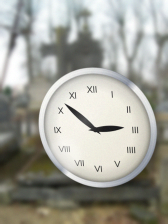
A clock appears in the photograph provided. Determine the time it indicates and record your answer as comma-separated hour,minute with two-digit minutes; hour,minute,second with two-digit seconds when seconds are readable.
2,52
